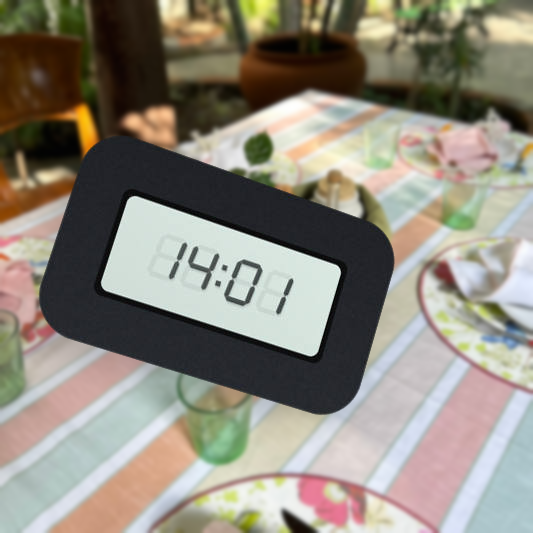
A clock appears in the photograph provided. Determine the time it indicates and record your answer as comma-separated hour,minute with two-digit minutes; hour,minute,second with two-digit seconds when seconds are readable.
14,01
